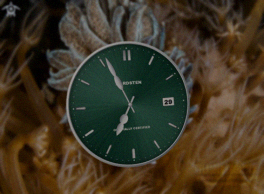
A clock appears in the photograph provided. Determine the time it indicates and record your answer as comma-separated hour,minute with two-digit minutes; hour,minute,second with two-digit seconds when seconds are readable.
6,56
